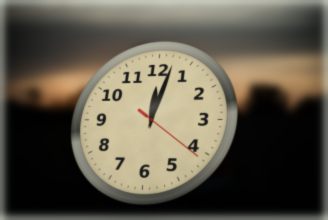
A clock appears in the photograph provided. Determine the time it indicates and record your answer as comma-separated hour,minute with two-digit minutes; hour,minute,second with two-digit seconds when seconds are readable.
12,02,21
